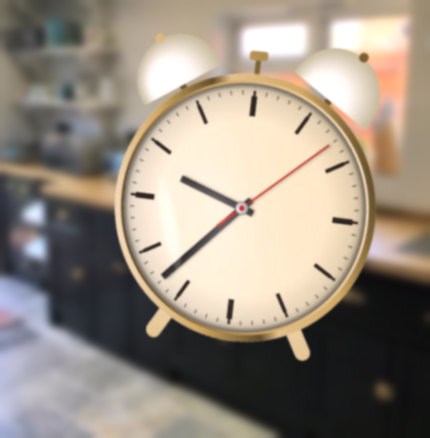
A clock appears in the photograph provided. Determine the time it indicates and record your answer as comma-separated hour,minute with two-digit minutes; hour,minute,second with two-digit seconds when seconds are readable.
9,37,08
